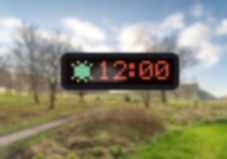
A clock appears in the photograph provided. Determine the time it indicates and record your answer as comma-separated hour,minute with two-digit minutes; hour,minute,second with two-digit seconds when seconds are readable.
12,00
